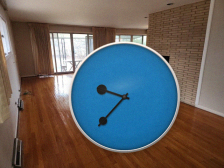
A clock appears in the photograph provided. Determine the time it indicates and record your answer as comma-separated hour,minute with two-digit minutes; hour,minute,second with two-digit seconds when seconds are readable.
9,37
